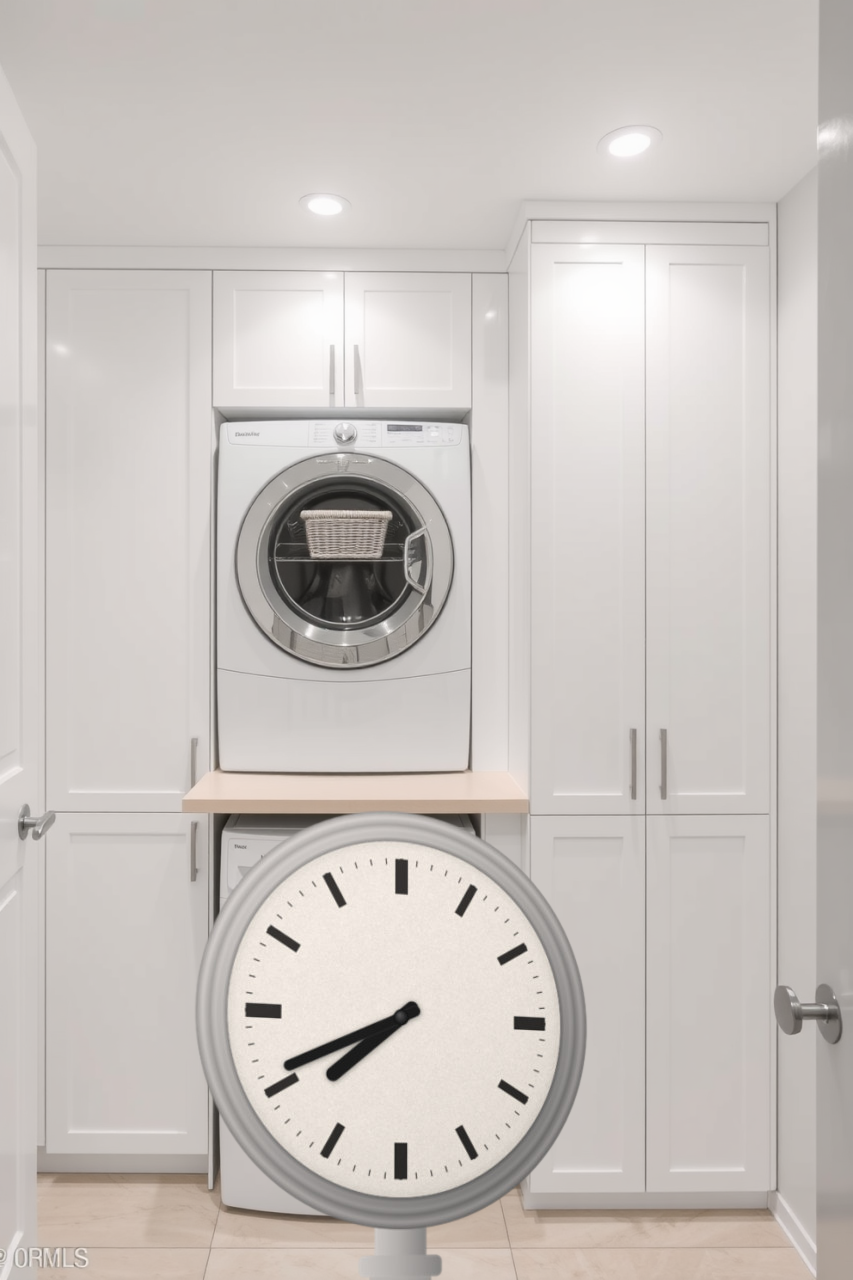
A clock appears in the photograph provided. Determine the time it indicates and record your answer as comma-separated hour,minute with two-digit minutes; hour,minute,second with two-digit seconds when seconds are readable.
7,41
